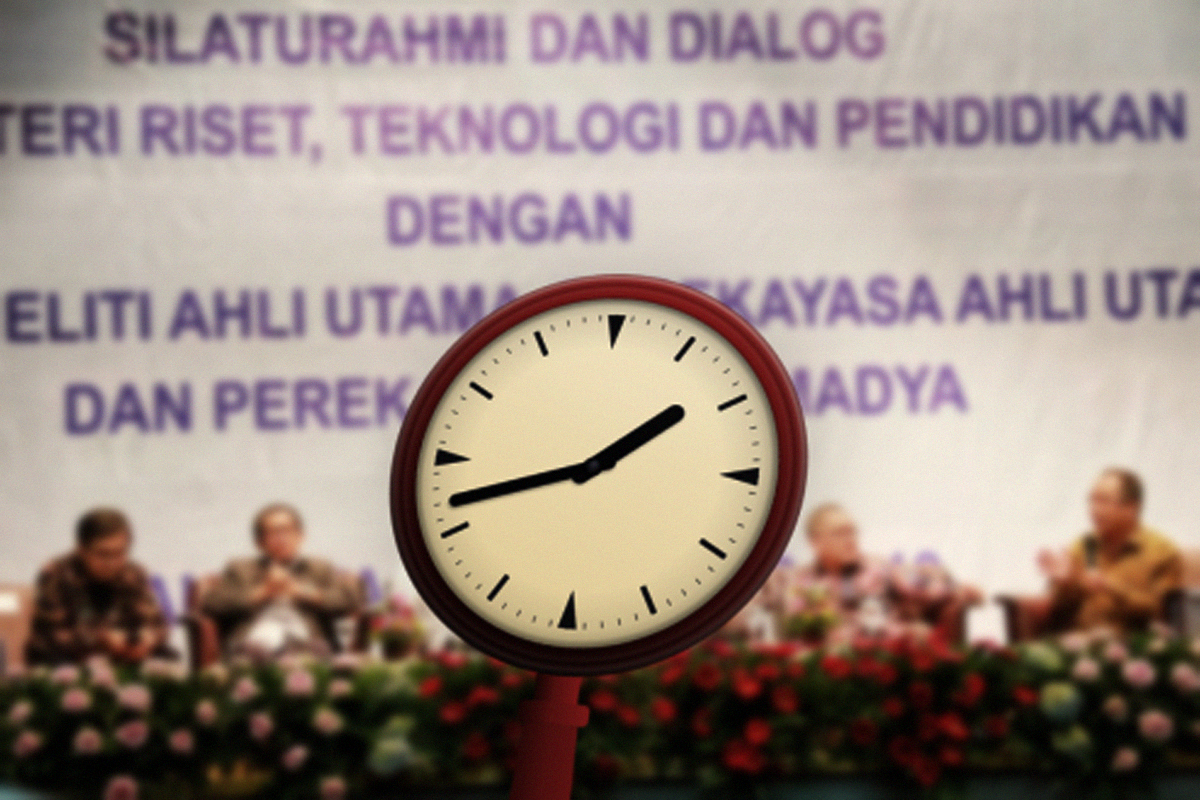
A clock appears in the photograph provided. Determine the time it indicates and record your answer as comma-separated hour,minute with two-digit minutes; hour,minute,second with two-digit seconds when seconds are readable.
1,42
